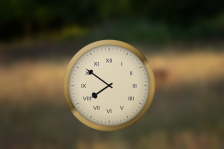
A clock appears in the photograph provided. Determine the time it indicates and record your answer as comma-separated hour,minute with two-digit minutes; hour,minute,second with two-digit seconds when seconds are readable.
7,51
